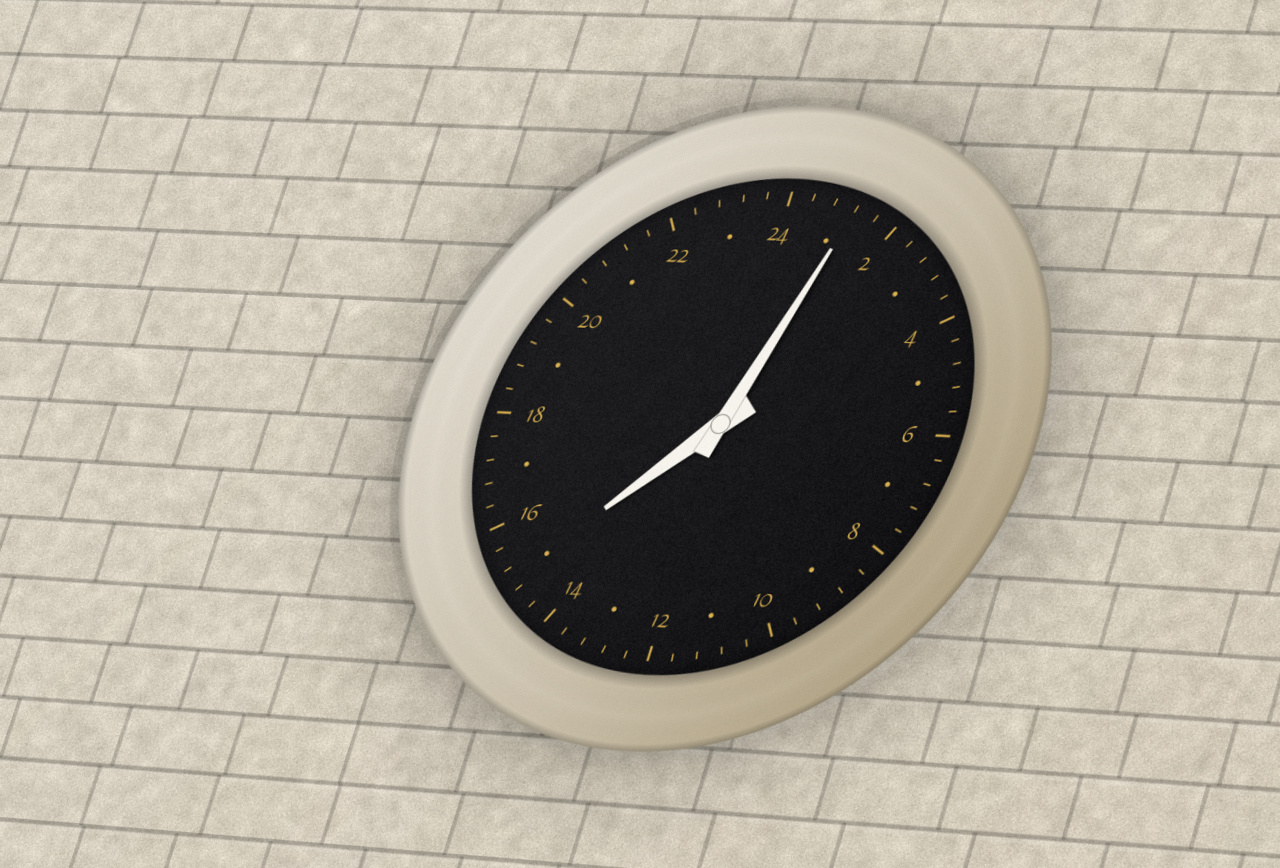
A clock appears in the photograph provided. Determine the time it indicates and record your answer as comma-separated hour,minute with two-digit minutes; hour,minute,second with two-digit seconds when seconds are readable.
15,03
